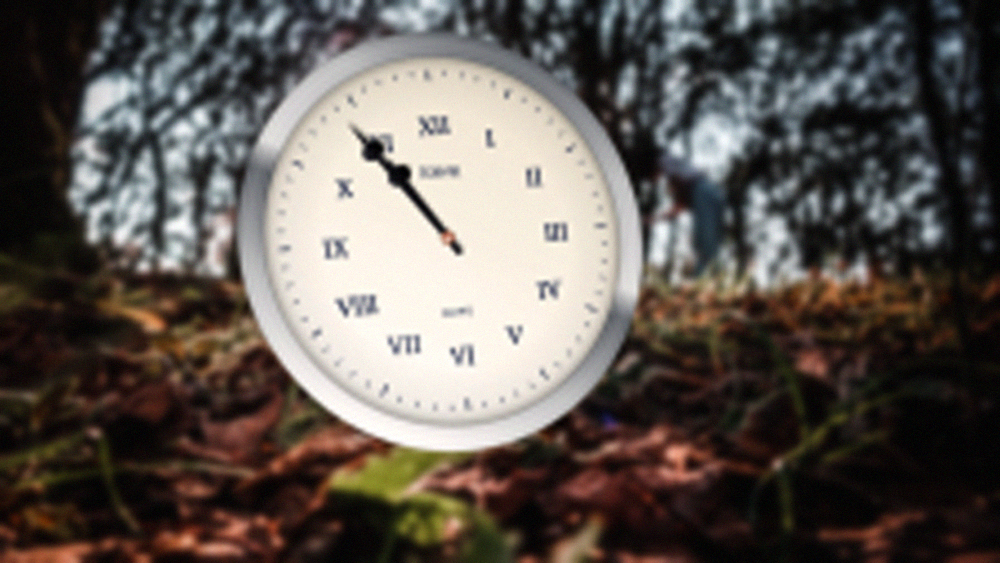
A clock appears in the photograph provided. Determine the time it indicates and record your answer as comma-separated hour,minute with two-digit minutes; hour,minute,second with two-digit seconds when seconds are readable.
10,54
